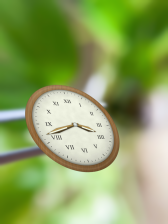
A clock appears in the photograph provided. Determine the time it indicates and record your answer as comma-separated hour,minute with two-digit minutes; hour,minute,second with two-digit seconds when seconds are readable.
3,42
